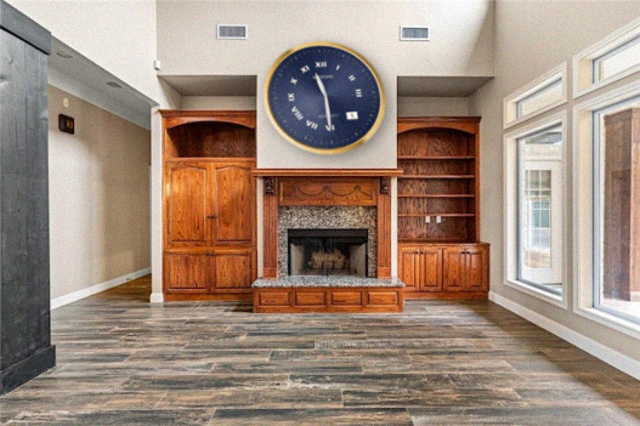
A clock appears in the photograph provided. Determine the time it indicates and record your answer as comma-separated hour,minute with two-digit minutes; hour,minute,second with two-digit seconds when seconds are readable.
11,30
